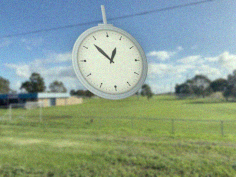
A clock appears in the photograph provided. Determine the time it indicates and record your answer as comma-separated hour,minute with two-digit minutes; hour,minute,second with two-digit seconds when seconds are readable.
12,53
